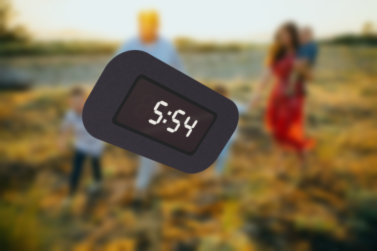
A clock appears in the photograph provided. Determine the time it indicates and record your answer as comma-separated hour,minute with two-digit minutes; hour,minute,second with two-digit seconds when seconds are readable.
5,54
